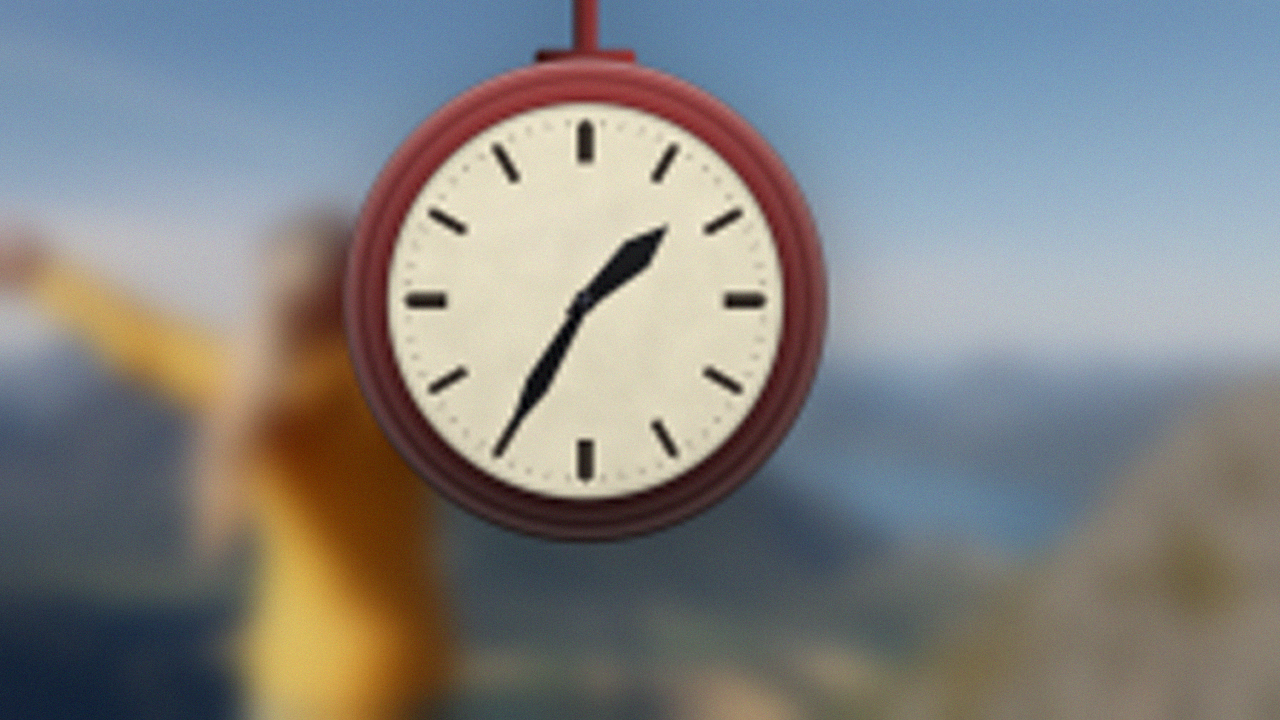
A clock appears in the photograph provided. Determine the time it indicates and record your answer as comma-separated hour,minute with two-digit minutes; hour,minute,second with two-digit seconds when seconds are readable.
1,35
